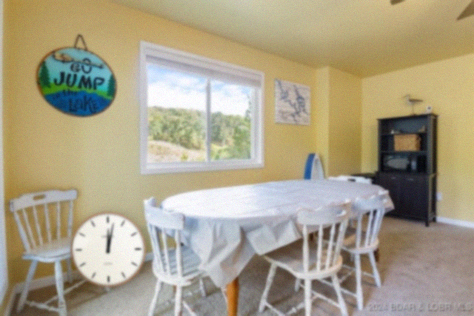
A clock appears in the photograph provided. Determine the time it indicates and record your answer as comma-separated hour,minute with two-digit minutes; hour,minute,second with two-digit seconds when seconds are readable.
12,02
